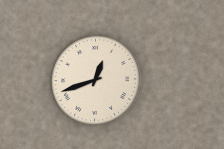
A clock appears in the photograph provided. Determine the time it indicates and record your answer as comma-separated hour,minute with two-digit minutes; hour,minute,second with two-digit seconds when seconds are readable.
12,42
